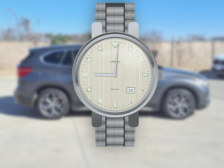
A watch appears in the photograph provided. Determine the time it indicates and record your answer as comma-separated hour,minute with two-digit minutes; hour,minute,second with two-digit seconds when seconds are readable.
9,01
